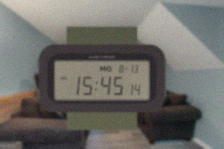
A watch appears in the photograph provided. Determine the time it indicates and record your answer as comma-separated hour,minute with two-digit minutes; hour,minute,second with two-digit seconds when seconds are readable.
15,45,14
